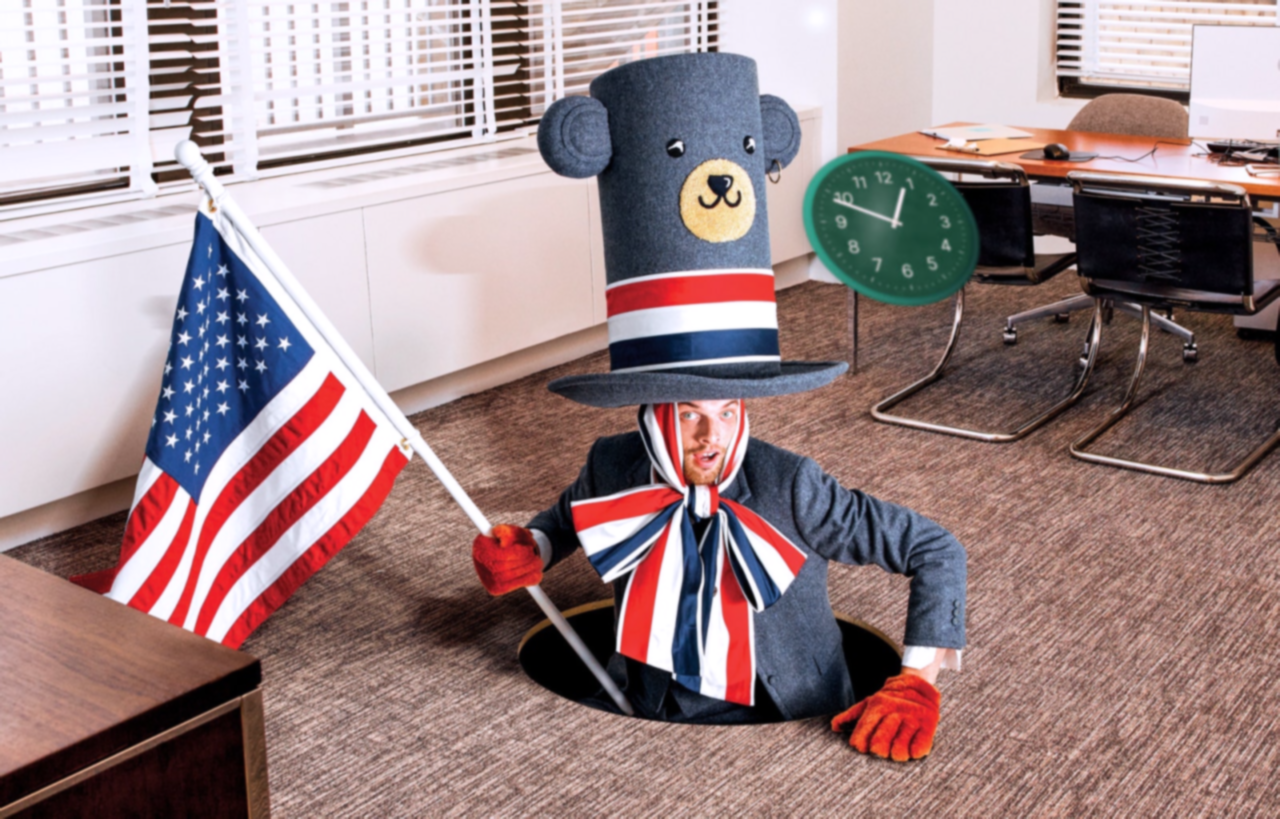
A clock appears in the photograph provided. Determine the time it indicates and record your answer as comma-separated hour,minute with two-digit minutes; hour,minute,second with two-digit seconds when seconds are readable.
12,49
